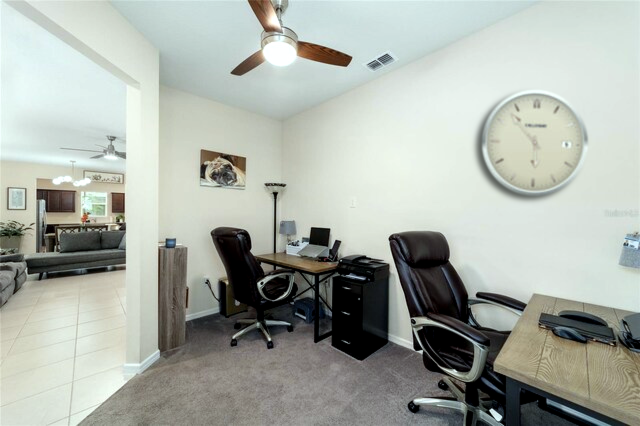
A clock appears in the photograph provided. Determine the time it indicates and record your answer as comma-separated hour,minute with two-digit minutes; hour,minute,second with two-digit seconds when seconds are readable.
5,53
